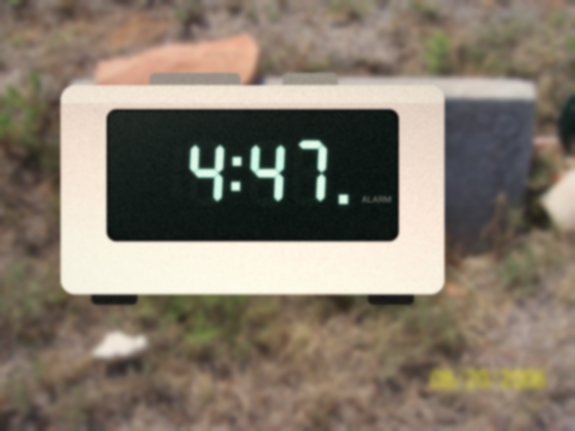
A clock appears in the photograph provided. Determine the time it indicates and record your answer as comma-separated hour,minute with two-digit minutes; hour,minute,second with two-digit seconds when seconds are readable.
4,47
